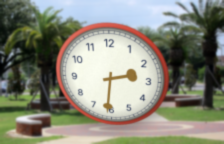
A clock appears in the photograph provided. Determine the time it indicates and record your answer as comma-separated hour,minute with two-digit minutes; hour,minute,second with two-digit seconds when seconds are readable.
2,31
